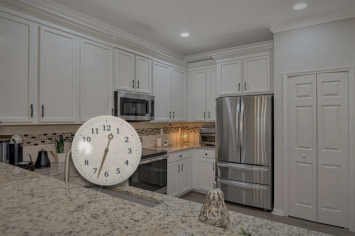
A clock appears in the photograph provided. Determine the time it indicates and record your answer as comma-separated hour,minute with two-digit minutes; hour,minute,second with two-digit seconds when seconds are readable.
12,33
